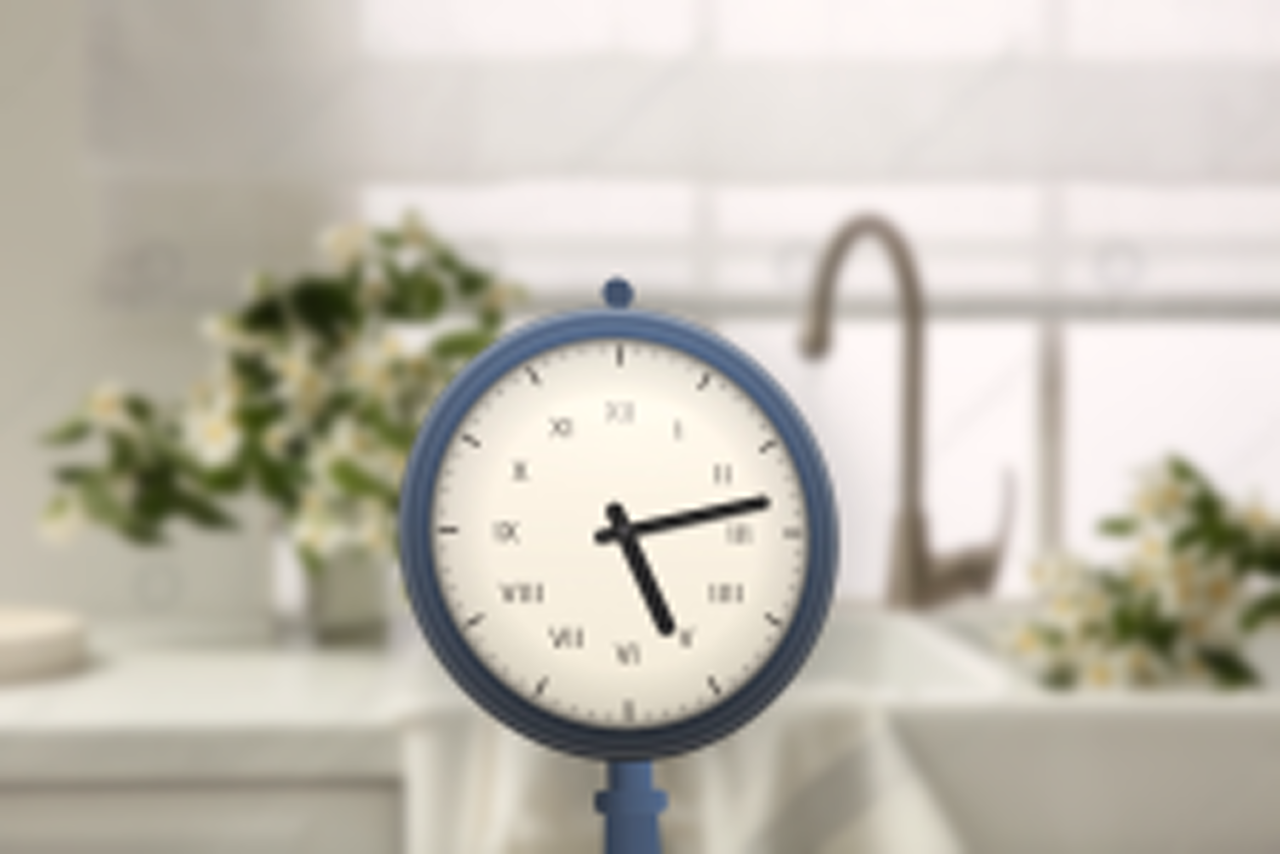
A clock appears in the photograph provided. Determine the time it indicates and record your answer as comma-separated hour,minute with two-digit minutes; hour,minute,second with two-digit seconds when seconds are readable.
5,13
